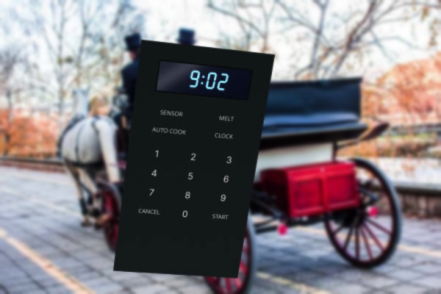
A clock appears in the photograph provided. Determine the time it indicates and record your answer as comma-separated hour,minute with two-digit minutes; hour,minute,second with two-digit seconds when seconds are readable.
9,02
